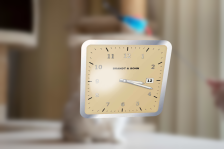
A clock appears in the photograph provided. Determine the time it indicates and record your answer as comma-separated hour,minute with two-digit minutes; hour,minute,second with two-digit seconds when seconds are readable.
3,18
